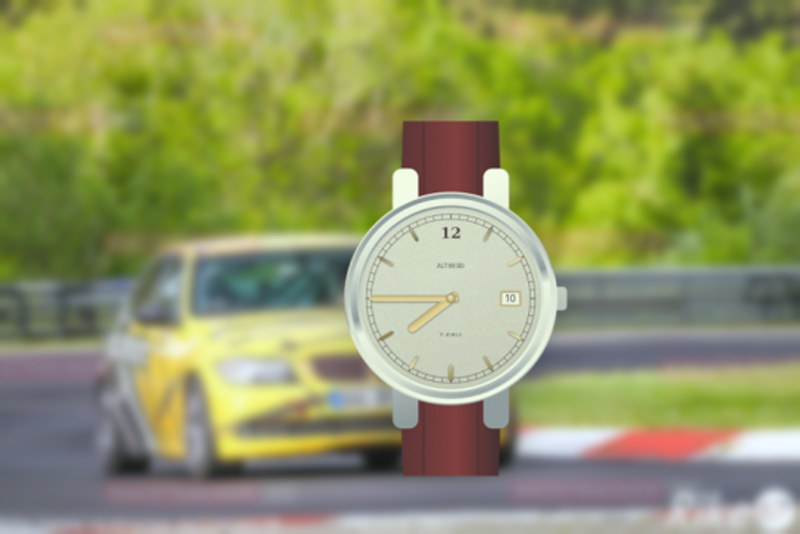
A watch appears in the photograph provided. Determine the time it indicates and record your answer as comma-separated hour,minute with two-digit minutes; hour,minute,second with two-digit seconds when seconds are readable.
7,45
